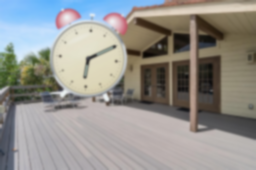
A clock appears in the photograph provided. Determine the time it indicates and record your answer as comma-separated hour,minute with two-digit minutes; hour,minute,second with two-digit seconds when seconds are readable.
6,10
